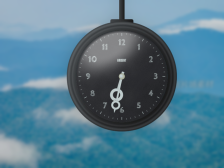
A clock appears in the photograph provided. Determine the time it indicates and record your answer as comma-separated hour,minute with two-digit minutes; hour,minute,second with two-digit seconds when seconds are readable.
6,32
